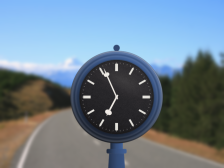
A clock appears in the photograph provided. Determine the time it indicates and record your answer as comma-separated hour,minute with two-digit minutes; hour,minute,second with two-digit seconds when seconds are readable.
6,56
